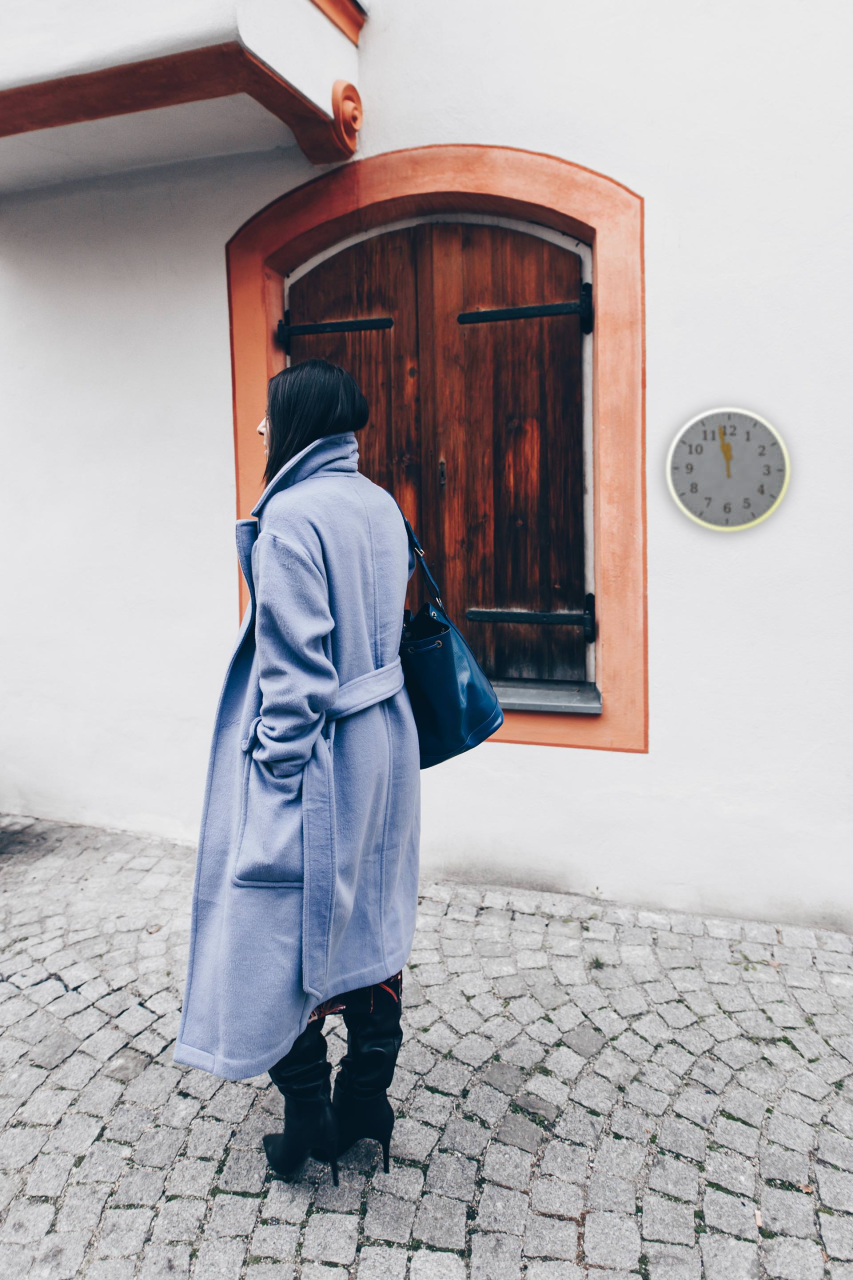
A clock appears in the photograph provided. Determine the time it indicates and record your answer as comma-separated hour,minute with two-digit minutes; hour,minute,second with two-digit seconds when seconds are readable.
11,58
